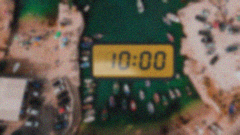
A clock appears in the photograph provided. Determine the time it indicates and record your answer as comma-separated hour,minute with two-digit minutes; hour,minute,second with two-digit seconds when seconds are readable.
10,00
